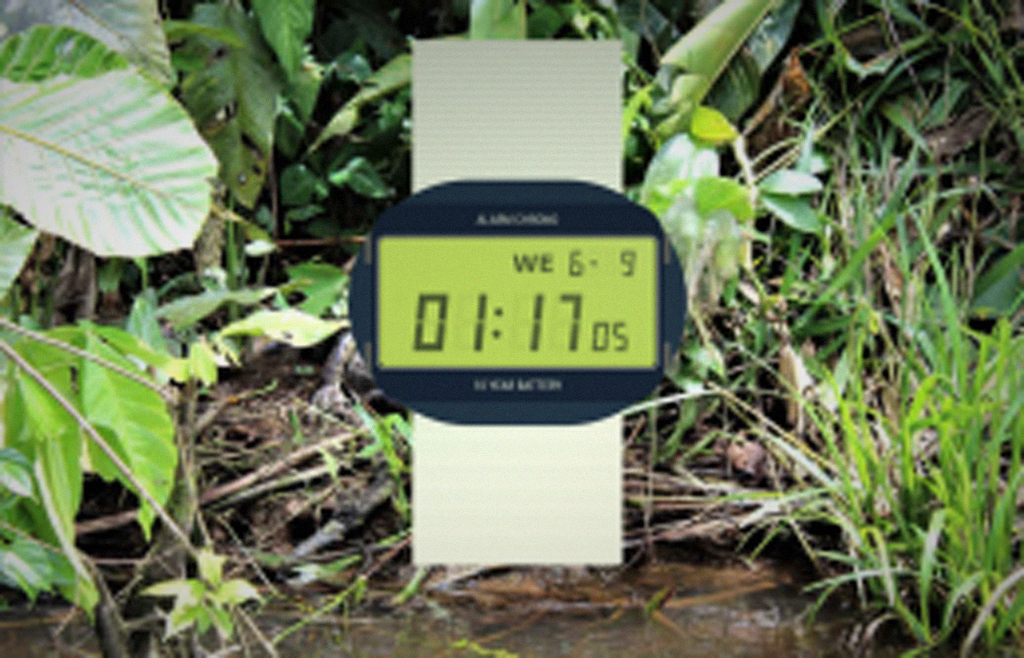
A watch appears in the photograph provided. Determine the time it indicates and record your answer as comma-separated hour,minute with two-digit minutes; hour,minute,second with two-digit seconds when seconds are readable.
1,17,05
